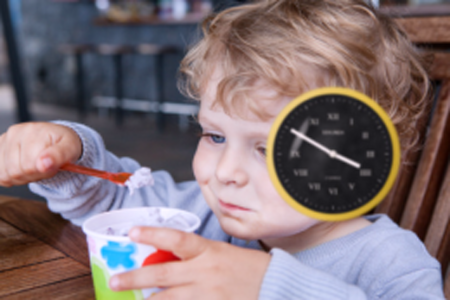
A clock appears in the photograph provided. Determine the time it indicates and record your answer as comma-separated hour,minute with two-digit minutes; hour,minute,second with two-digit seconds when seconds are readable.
3,50
